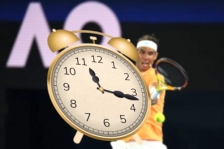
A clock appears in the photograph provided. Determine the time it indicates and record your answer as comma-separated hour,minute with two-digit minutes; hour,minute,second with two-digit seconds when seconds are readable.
11,17
